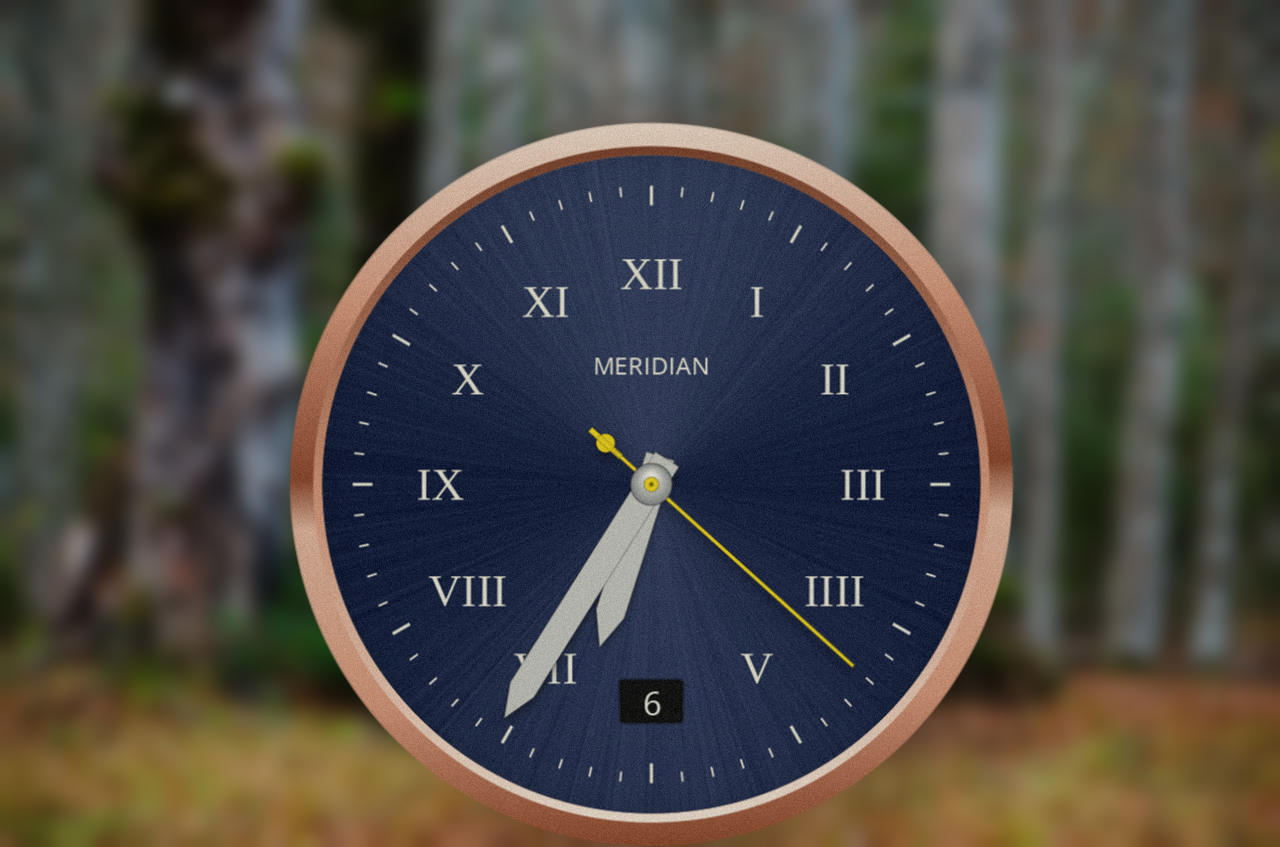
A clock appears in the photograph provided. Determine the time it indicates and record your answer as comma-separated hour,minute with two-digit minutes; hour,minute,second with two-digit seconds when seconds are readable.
6,35,22
